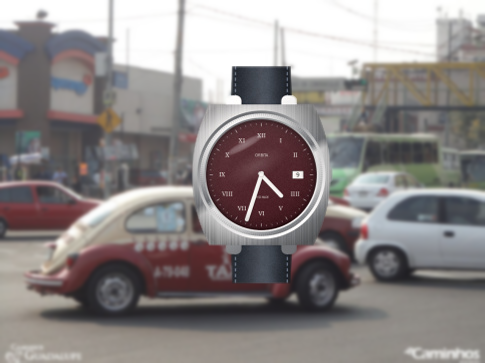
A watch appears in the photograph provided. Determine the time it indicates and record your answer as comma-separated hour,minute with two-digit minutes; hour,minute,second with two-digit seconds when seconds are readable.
4,33
